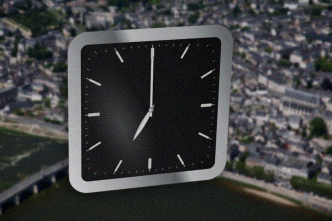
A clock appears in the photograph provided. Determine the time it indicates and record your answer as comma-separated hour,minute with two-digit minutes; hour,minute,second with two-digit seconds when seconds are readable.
7,00
